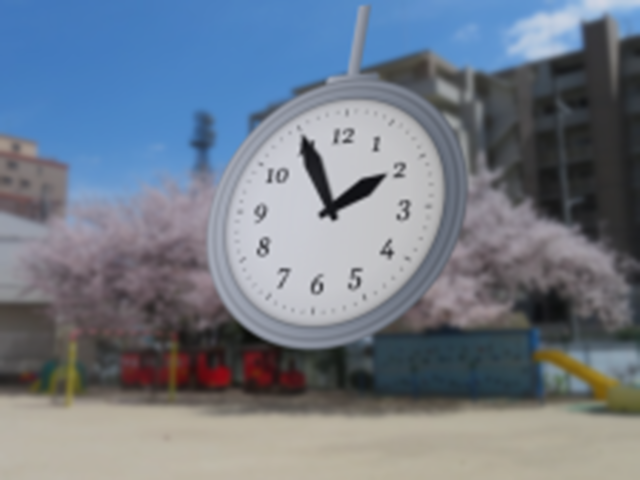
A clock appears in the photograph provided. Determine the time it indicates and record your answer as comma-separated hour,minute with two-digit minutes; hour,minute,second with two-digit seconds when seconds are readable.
1,55
